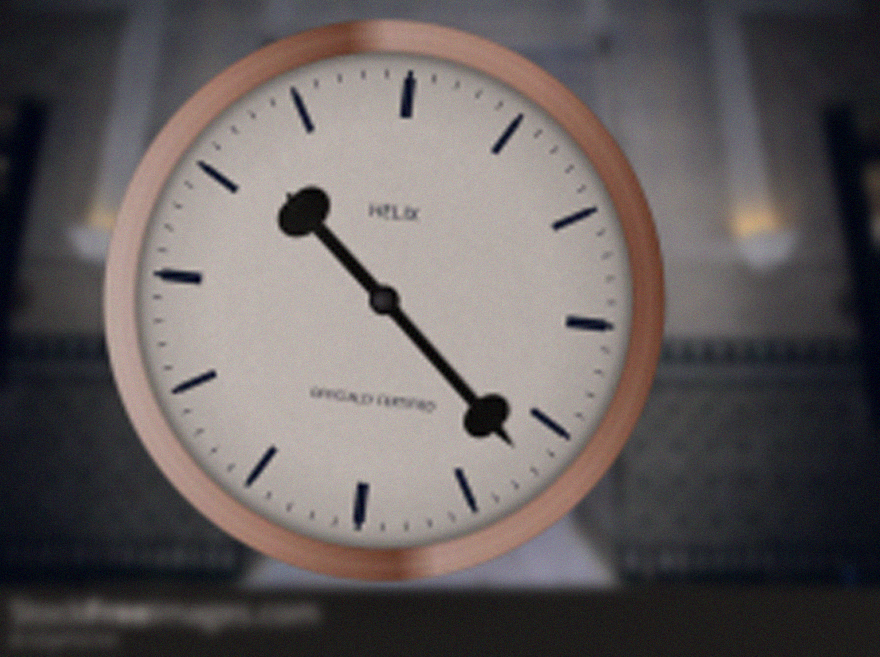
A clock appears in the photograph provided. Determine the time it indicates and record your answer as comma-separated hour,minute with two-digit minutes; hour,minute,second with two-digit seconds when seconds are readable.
10,22
